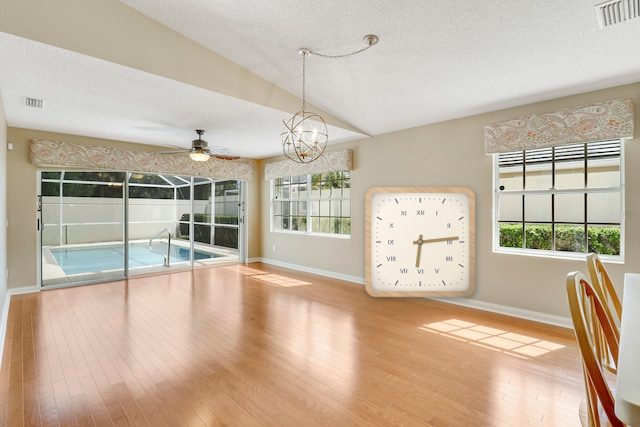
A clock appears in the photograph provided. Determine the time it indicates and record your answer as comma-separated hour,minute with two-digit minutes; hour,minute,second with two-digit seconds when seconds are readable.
6,14
